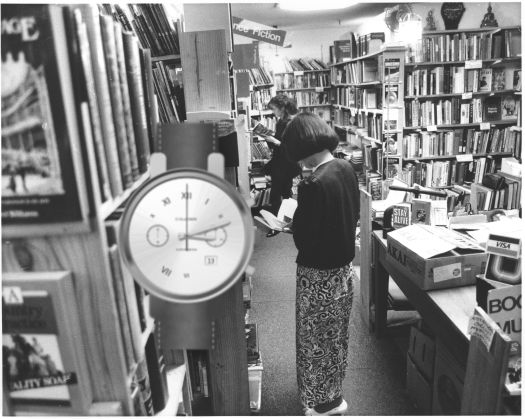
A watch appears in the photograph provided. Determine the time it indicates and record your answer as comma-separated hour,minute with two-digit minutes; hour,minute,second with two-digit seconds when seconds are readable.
3,12
